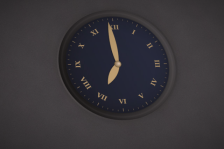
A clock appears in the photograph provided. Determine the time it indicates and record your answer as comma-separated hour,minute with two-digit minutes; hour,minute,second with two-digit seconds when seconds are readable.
6,59
